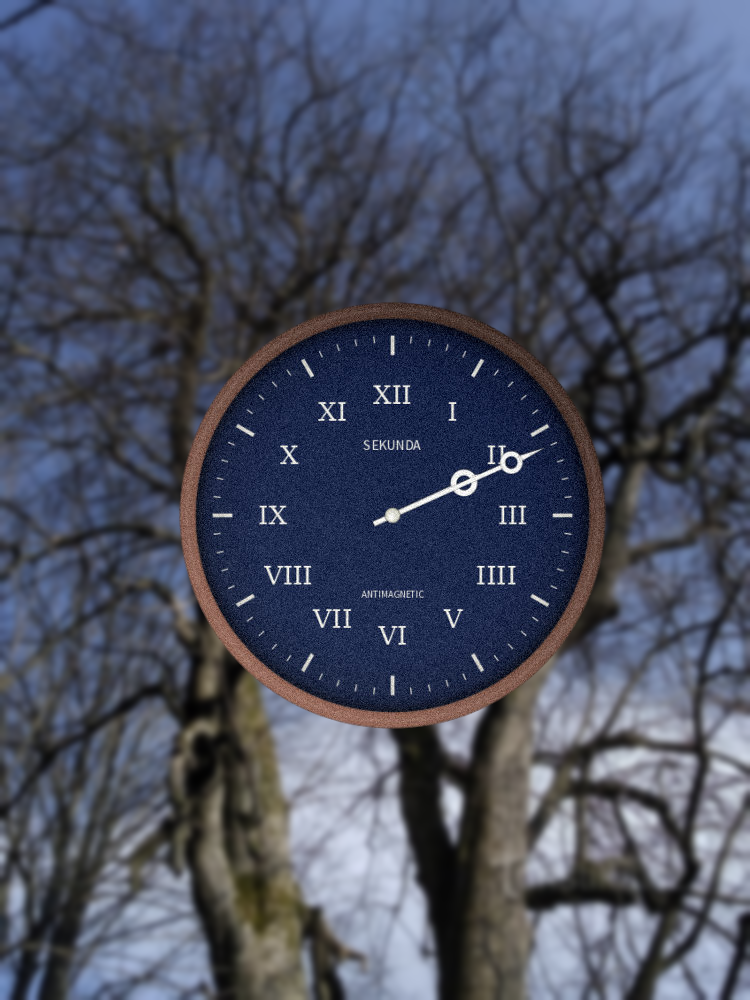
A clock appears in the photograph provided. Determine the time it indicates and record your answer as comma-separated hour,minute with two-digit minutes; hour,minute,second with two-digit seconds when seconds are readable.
2,11
